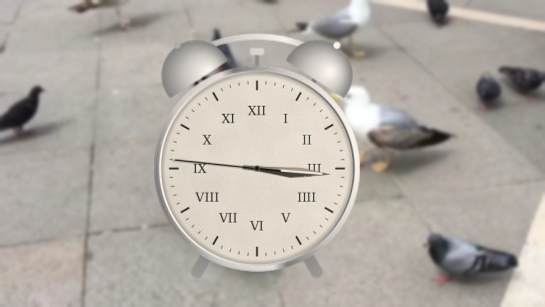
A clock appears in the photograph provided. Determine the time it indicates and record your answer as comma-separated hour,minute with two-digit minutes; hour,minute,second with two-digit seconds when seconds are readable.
3,15,46
